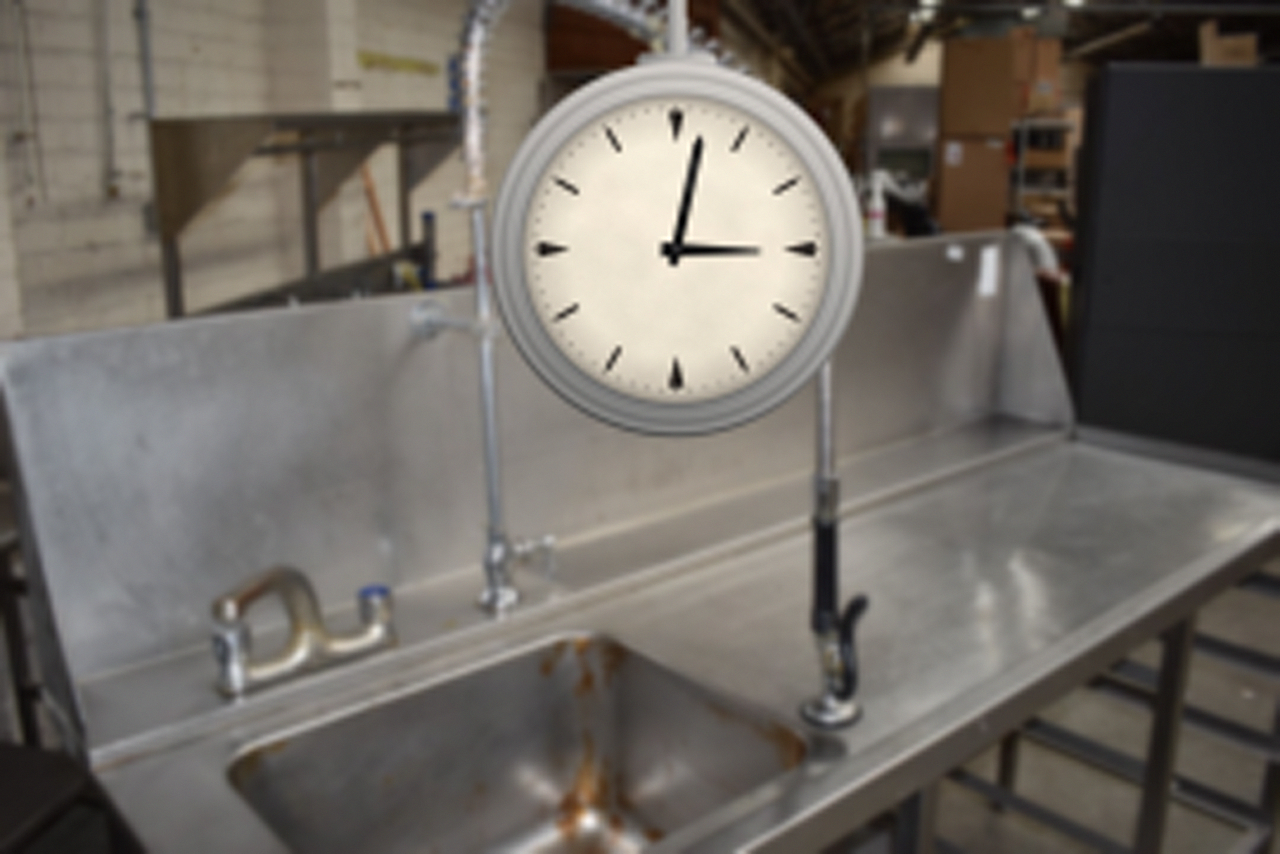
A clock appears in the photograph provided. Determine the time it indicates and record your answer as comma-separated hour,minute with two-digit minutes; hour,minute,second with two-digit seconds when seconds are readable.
3,02
